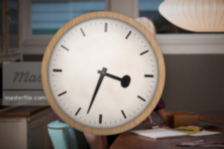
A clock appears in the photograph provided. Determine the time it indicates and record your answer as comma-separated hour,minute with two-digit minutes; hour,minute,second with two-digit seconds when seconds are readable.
3,33
